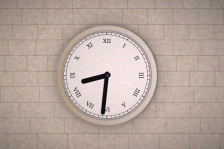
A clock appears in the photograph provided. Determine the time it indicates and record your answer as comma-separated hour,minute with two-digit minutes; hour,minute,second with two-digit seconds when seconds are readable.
8,31
